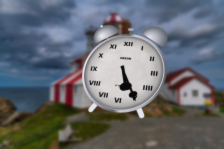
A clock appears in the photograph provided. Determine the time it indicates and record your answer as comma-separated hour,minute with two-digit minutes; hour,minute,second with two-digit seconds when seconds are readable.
5,25
